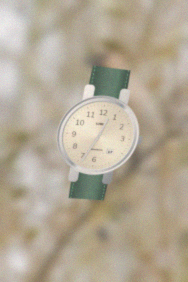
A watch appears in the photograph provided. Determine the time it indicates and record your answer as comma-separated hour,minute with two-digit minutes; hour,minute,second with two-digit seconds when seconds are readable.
12,34
